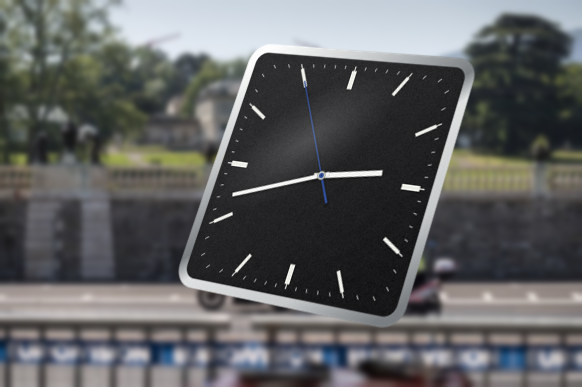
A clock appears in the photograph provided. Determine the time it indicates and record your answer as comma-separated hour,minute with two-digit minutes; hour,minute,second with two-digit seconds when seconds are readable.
2,41,55
